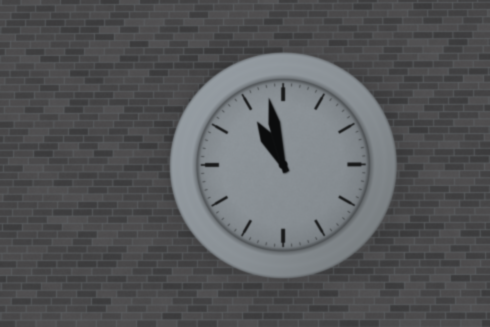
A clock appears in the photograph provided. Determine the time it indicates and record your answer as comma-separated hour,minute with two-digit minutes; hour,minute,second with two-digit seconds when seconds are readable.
10,58
